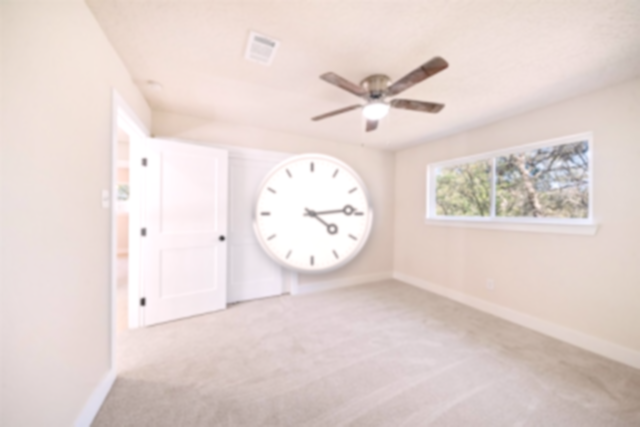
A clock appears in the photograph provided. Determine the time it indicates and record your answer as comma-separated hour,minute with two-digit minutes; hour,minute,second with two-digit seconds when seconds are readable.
4,14
